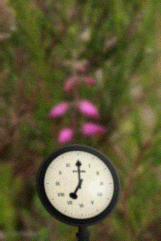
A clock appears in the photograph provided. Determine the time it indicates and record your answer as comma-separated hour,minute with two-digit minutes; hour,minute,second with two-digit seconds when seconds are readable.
7,00
